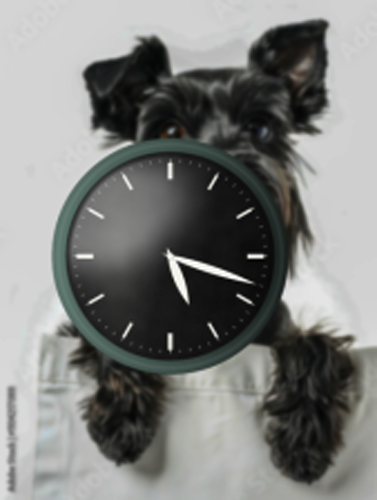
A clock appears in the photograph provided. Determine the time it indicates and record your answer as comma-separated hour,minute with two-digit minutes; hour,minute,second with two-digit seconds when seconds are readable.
5,18
